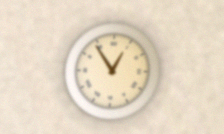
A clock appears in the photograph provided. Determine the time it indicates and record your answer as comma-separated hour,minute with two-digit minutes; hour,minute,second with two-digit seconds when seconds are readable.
12,54
